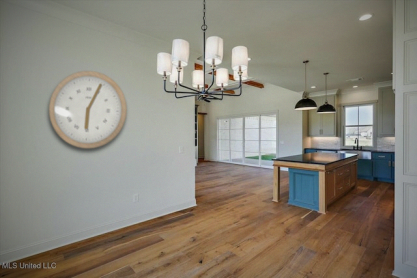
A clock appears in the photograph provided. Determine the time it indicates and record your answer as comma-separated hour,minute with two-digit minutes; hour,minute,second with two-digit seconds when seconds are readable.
6,04
